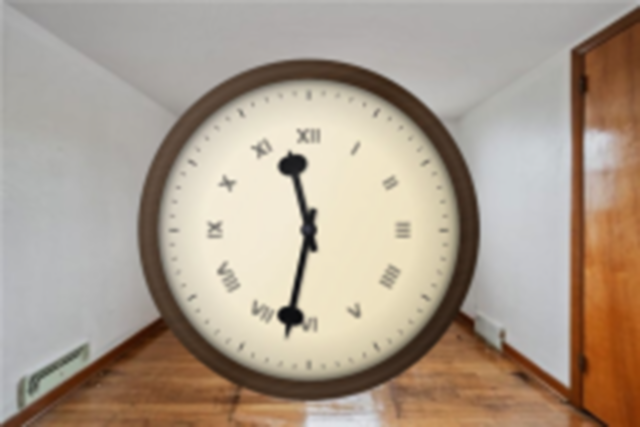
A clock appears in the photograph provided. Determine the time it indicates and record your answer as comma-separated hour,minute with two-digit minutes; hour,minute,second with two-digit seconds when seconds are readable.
11,32
